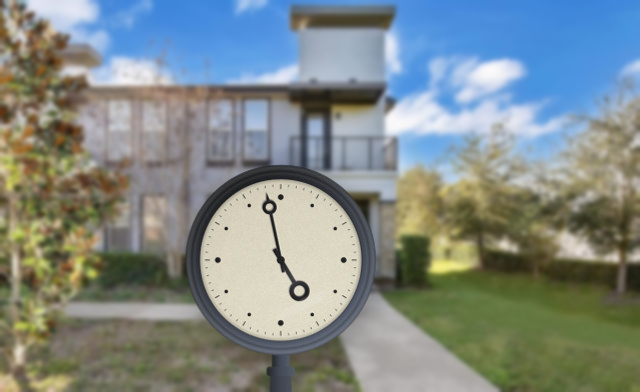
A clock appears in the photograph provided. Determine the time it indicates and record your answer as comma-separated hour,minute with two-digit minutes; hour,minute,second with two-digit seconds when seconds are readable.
4,58
